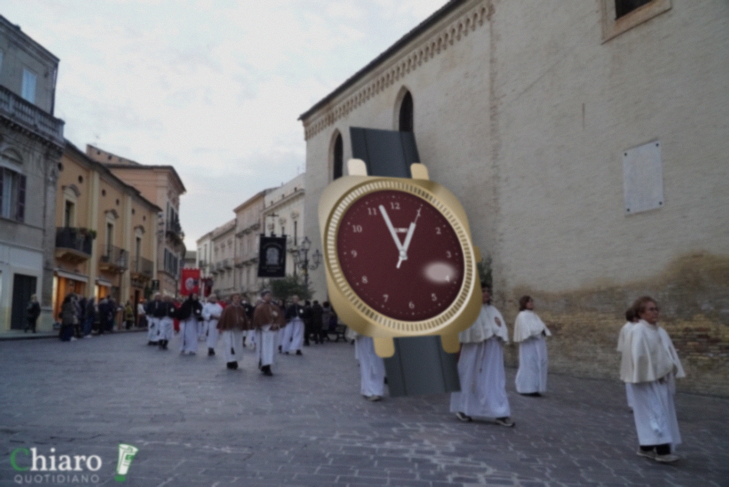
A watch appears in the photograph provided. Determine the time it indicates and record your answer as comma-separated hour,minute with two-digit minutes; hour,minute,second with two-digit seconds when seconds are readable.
12,57,05
